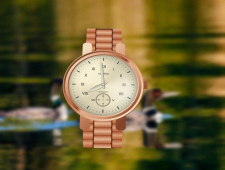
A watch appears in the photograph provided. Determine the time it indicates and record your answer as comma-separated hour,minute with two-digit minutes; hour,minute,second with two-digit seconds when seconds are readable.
7,59
